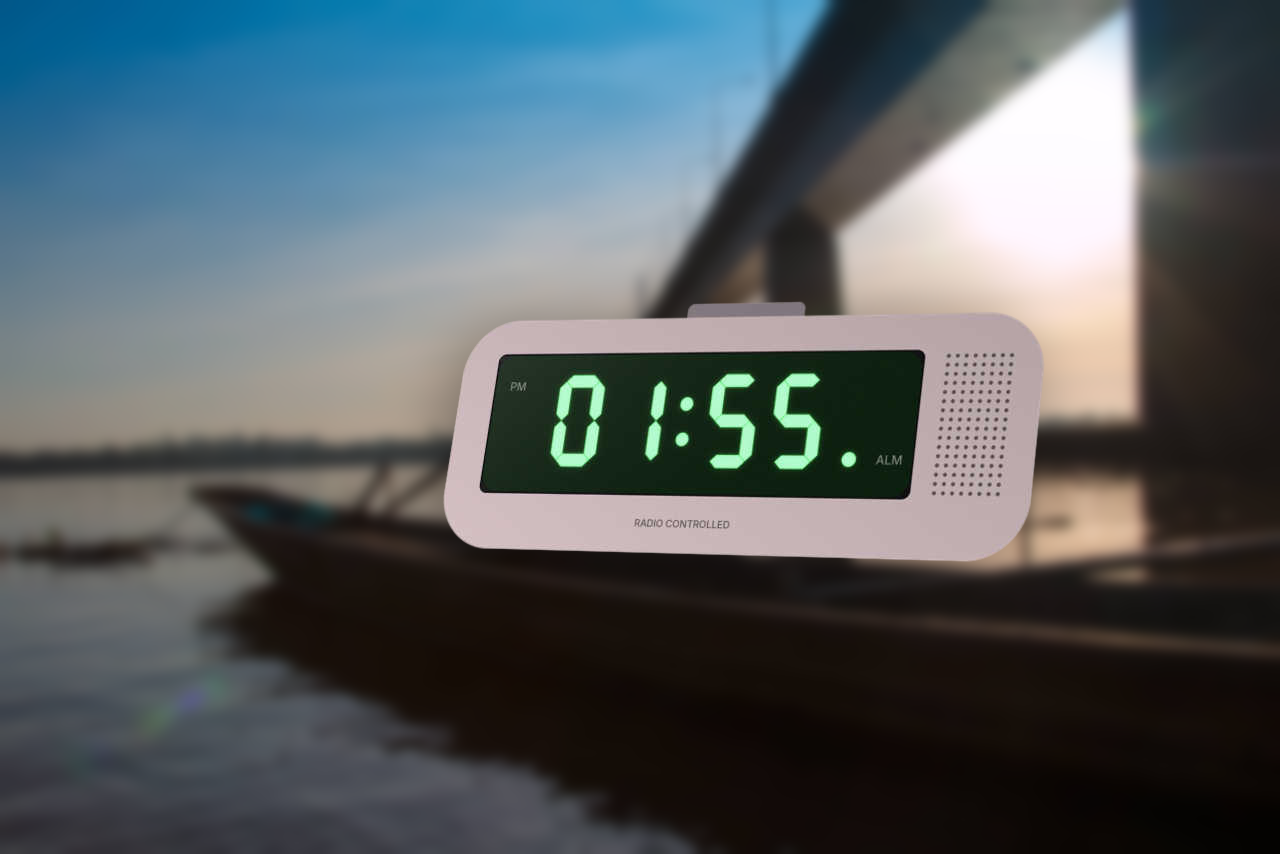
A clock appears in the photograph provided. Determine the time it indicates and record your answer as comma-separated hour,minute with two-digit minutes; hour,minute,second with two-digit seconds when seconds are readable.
1,55
